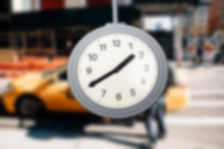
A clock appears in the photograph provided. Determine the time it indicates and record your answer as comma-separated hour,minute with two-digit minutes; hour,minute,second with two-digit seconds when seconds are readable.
1,40
